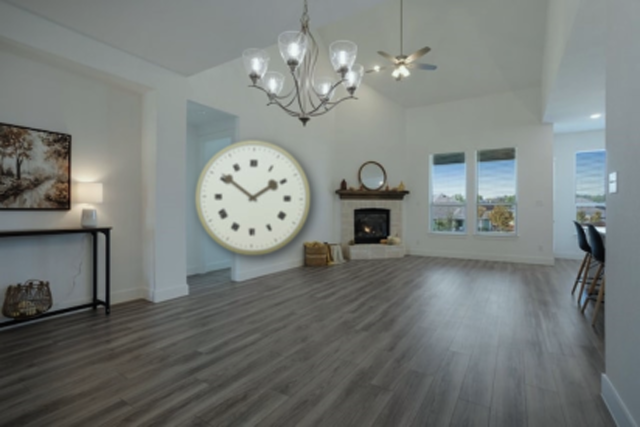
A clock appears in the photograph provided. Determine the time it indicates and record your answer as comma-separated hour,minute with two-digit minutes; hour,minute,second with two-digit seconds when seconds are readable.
1,51
